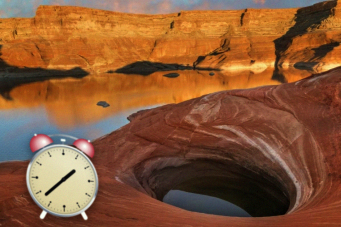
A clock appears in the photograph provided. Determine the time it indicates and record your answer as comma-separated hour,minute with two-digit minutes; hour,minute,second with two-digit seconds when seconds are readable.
1,38
